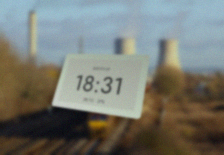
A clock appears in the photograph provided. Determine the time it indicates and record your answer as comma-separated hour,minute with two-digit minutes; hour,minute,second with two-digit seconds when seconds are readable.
18,31
